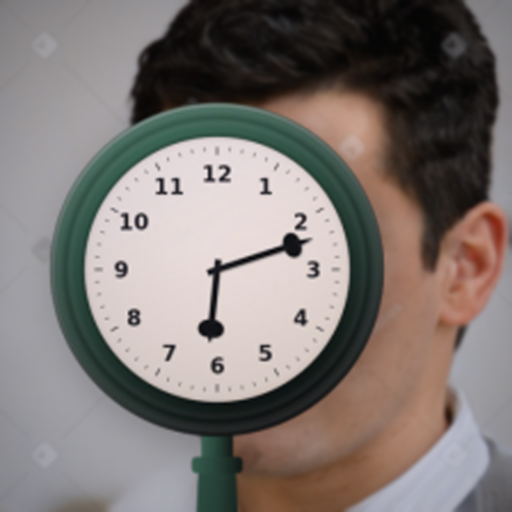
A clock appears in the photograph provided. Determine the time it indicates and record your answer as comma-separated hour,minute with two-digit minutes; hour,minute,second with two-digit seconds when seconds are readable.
6,12
